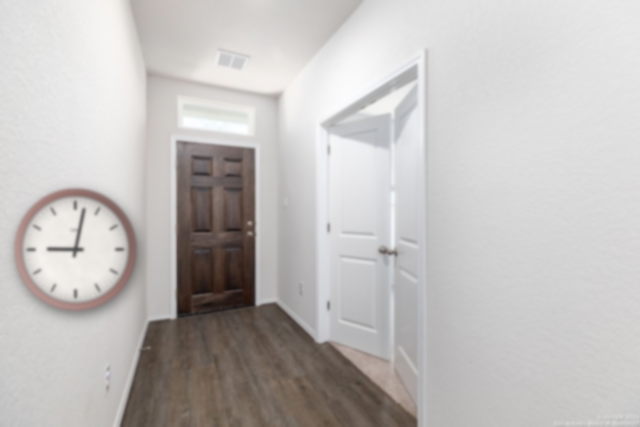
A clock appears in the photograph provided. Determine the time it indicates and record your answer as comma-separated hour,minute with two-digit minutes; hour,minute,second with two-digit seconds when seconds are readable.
9,02
